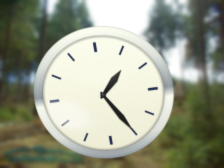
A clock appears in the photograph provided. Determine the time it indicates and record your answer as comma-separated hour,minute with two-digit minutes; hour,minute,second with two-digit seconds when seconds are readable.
1,25
